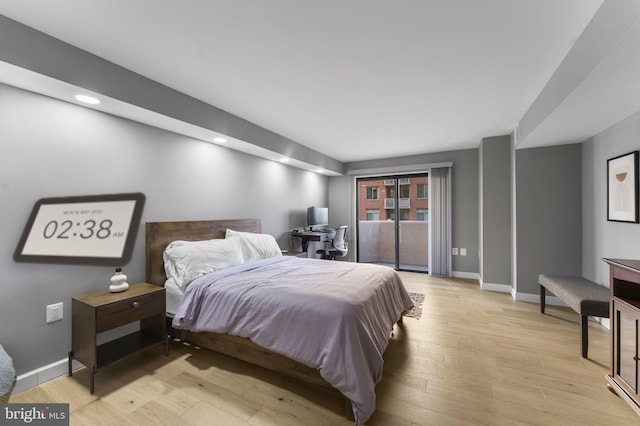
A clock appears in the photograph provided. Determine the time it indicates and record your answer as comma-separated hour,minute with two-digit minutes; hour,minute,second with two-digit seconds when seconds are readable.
2,38
